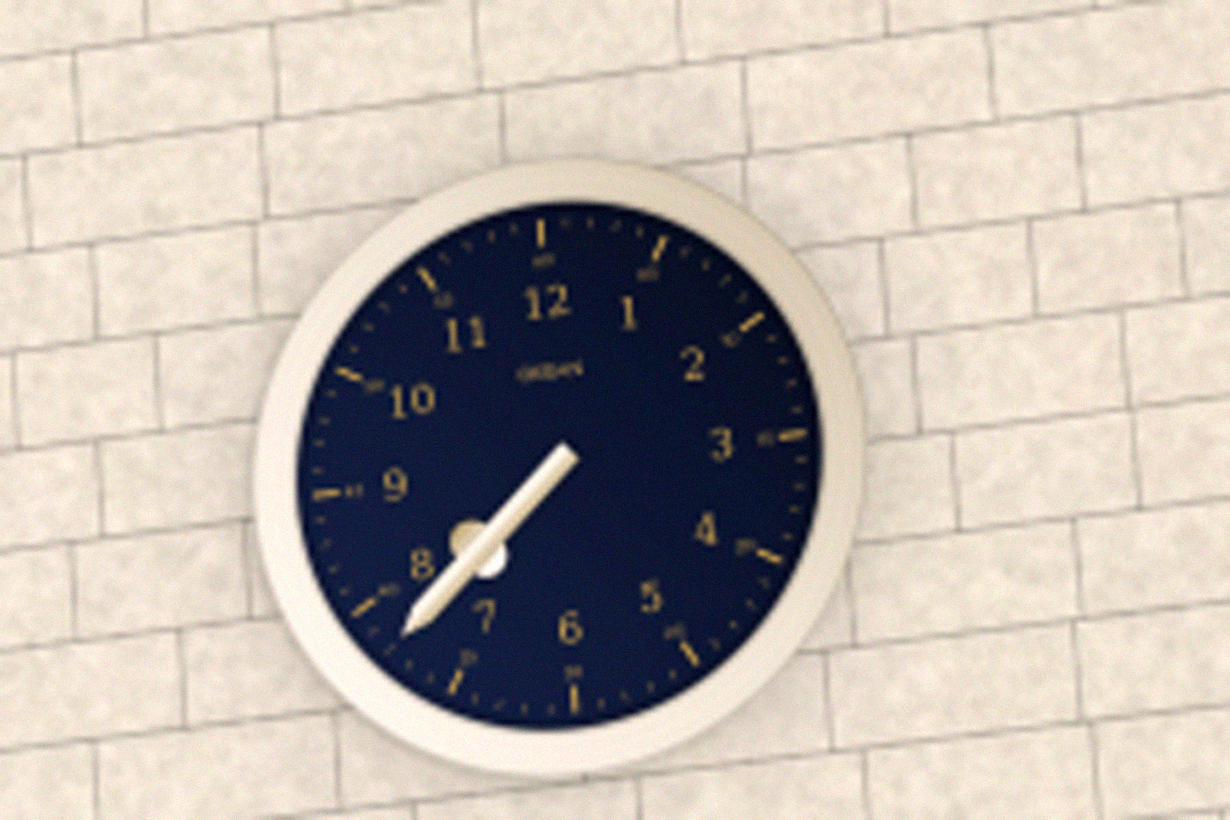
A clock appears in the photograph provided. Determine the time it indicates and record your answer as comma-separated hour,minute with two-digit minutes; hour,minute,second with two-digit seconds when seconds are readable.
7,38
